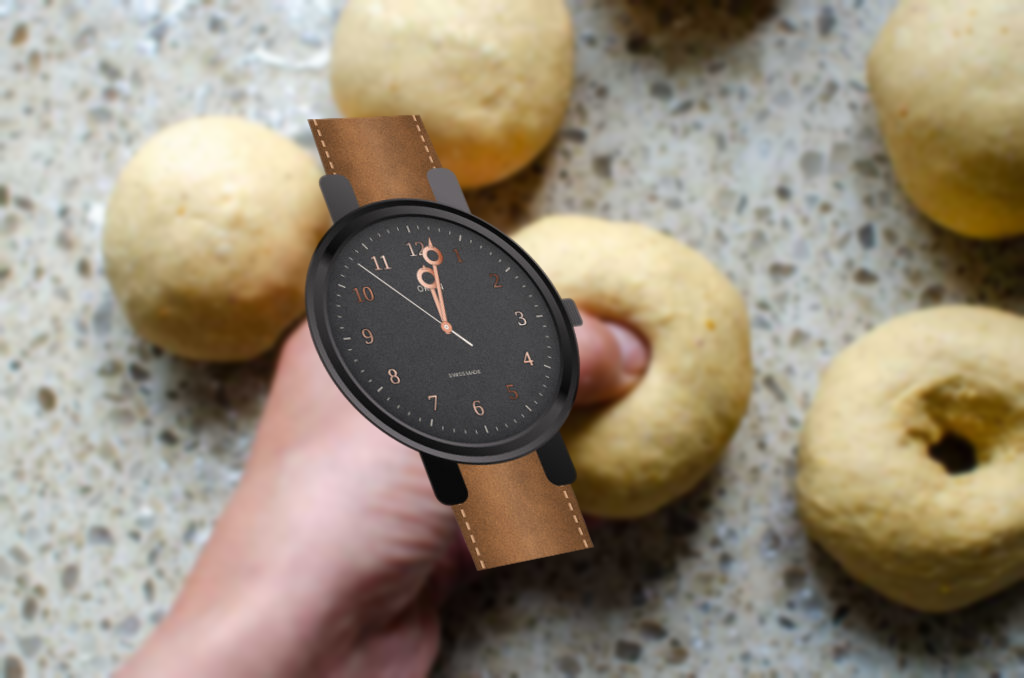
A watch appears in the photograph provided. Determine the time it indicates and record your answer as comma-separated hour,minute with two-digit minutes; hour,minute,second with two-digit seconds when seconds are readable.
12,01,53
